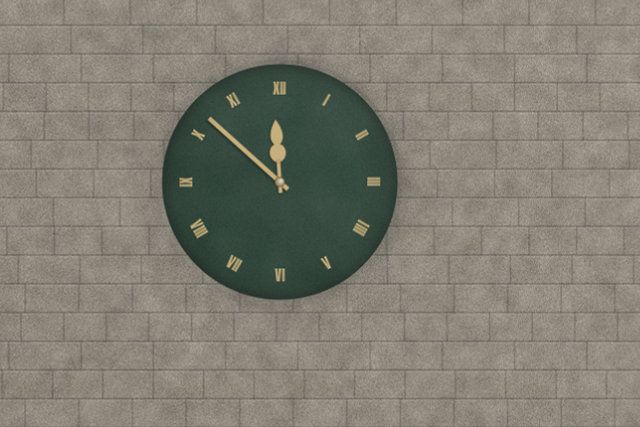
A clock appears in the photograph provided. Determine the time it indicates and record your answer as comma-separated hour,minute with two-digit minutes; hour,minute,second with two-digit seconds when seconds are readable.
11,52
